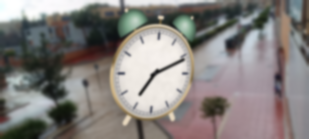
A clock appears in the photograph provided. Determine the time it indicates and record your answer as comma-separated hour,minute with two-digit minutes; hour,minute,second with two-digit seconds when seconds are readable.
7,11
